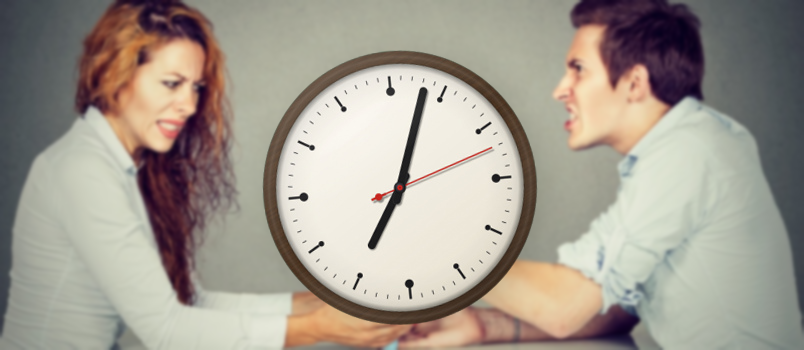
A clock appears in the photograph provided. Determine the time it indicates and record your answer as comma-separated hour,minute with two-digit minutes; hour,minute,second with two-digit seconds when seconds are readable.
7,03,12
